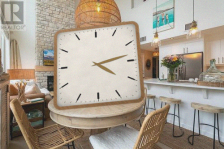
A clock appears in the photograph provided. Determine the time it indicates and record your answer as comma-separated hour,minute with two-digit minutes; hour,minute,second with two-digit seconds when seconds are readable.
4,13
